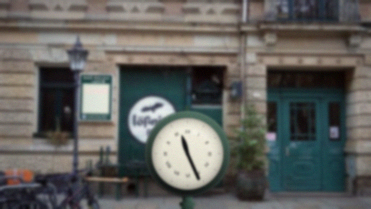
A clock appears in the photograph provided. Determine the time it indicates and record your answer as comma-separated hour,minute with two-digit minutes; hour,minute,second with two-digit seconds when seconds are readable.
11,26
